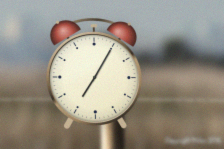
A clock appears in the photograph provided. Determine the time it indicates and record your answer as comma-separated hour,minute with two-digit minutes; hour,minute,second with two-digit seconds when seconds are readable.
7,05
